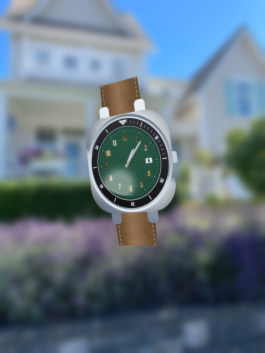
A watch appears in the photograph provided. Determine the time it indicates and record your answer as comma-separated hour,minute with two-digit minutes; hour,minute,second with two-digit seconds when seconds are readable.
1,07
